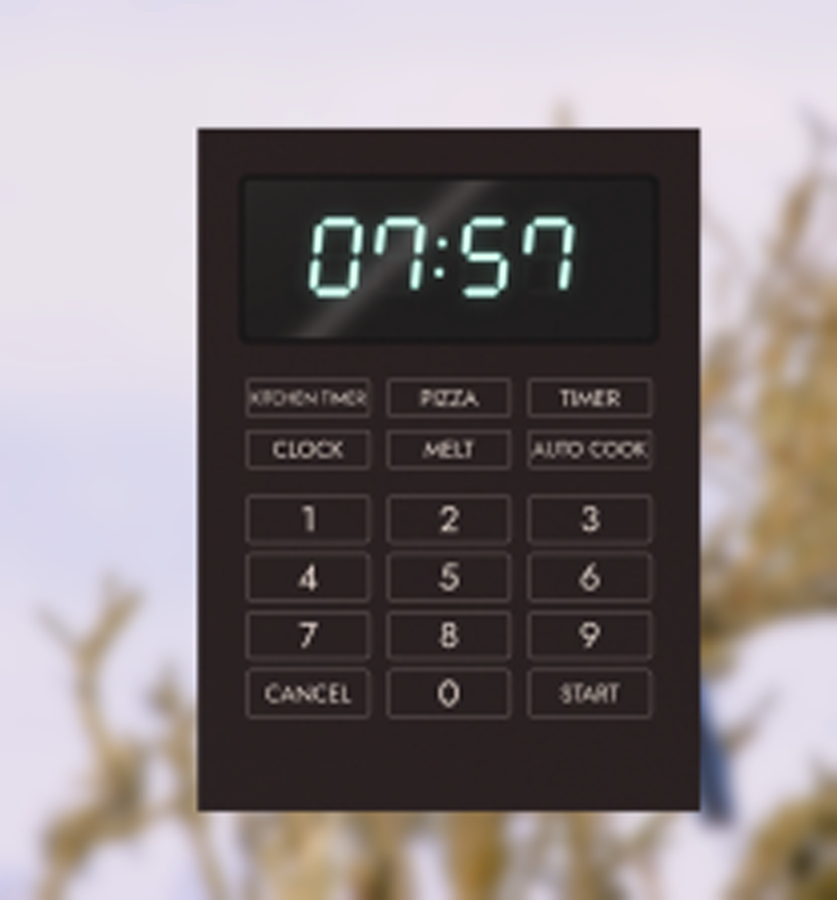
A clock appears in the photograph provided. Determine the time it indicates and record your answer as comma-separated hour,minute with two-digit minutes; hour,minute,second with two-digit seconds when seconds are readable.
7,57
